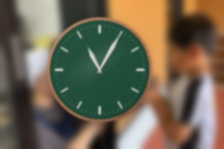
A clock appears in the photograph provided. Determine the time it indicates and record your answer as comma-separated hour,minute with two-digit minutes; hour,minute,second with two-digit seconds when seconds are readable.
11,05
